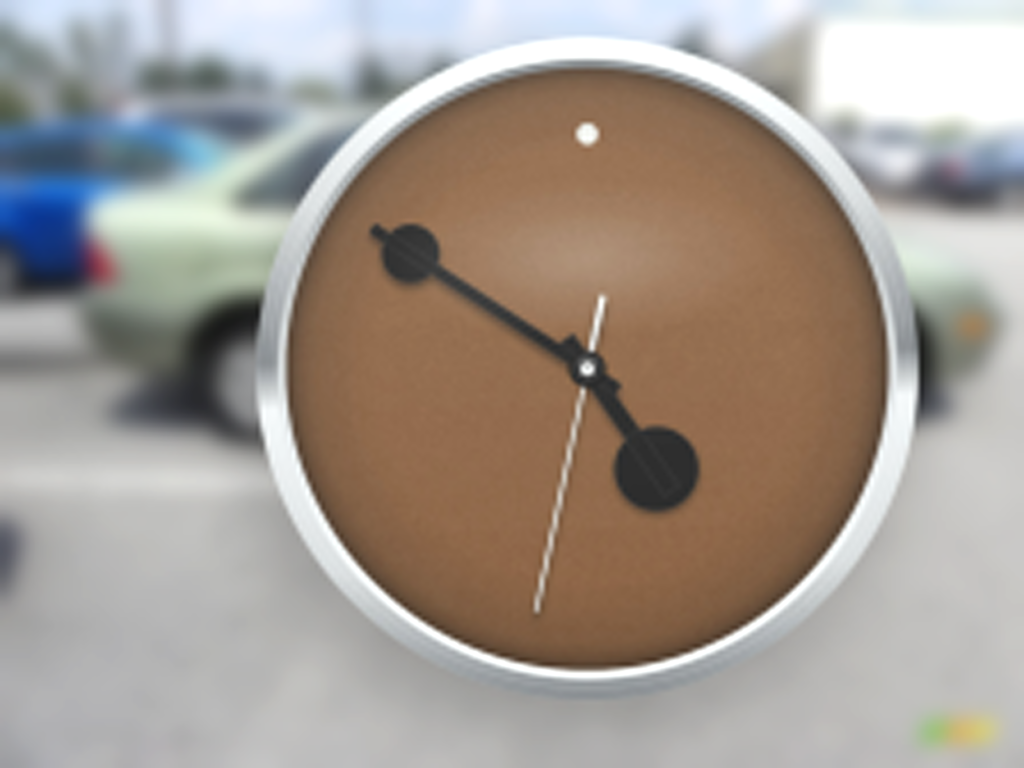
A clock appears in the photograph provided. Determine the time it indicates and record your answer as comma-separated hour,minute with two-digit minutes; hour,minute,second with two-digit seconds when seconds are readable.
4,50,32
